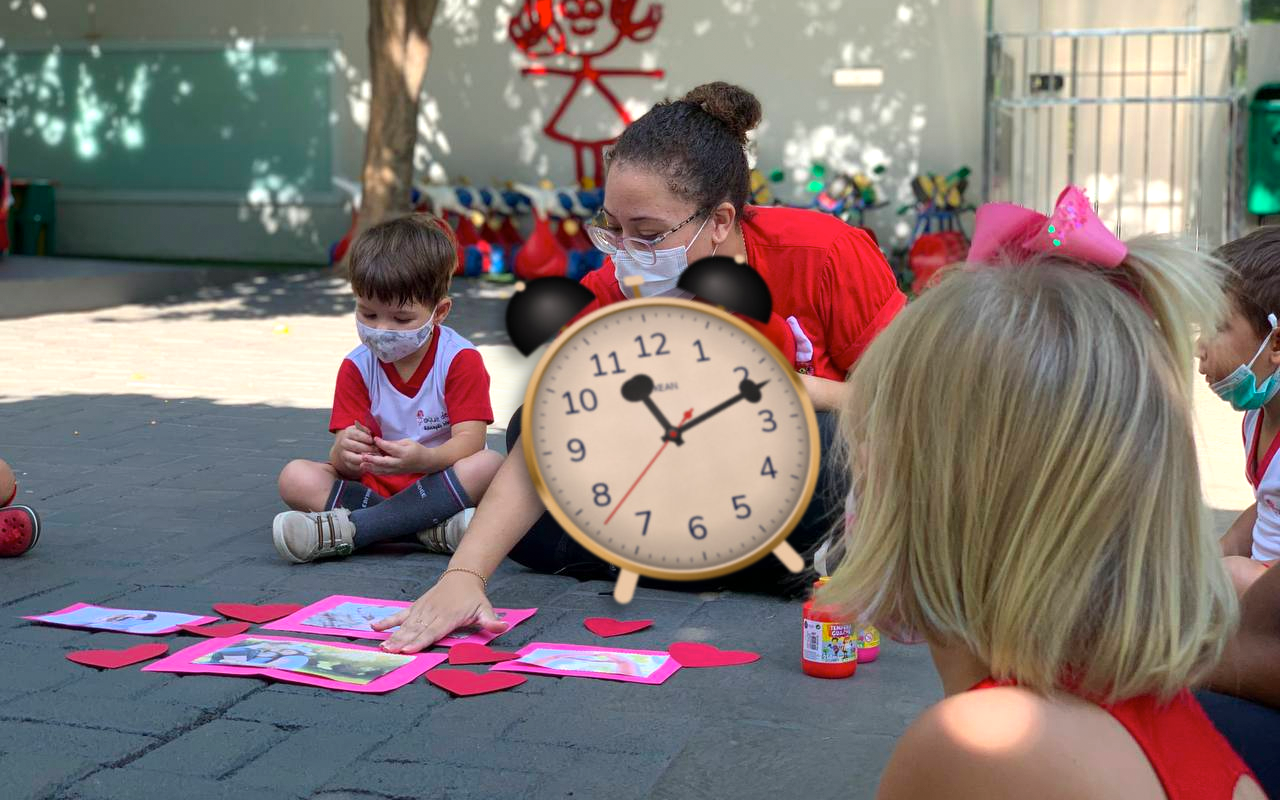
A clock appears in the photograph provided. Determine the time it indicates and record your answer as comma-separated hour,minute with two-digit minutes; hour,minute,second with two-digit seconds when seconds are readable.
11,11,38
